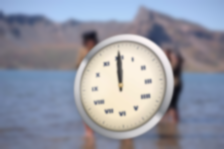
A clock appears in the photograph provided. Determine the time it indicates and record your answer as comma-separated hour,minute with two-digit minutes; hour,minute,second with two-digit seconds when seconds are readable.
12,00
